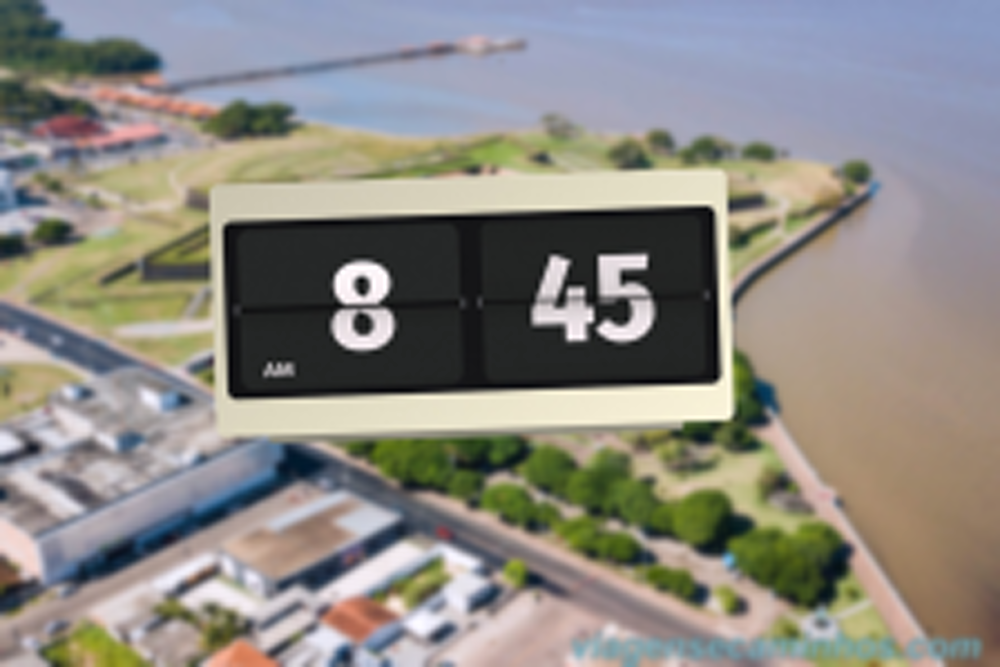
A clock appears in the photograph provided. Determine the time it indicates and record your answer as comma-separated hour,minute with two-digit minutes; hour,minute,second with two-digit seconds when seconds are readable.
8,45
